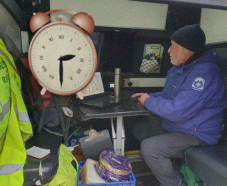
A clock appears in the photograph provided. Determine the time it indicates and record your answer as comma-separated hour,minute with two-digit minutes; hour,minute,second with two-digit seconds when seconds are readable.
2,30
